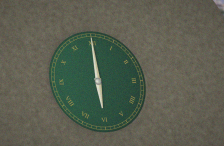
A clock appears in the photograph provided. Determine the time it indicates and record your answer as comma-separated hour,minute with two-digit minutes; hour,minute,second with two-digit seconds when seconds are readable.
6,00
